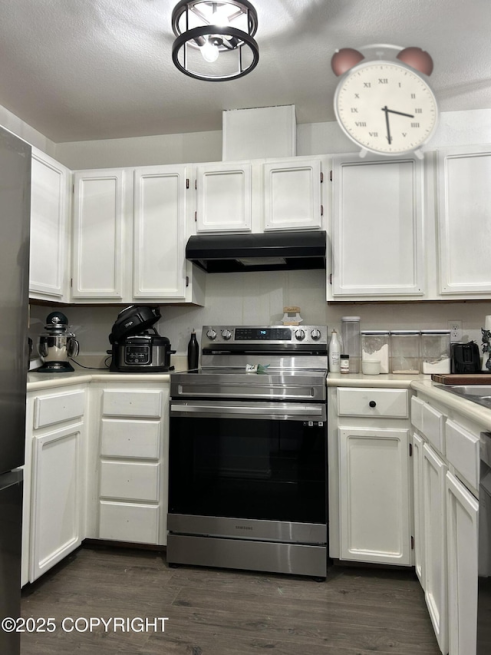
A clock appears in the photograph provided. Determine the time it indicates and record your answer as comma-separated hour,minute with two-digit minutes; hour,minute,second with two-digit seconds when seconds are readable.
3,30
